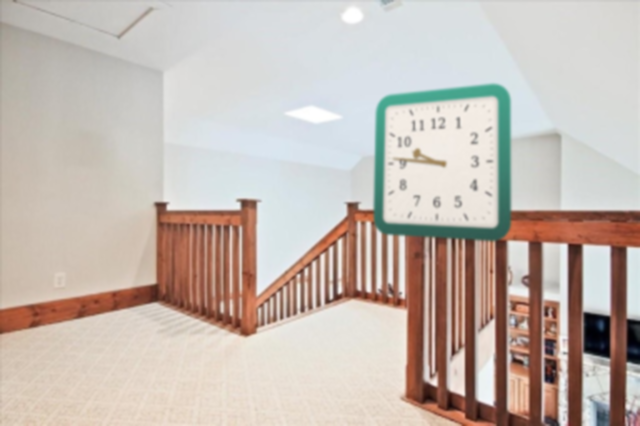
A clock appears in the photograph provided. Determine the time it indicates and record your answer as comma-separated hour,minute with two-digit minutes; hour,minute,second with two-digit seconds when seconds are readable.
9,46
